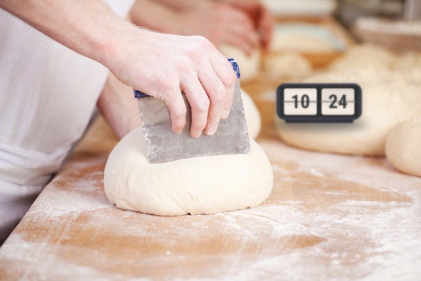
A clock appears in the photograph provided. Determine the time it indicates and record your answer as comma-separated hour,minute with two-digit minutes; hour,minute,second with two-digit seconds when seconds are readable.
10,24
